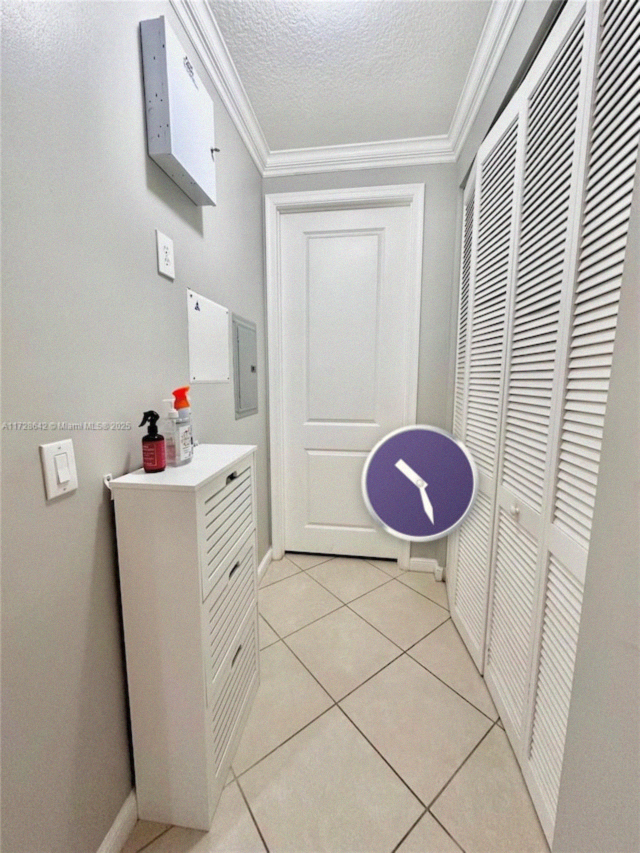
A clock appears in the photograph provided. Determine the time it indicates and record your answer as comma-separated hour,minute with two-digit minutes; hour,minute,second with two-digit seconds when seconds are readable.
10,27
